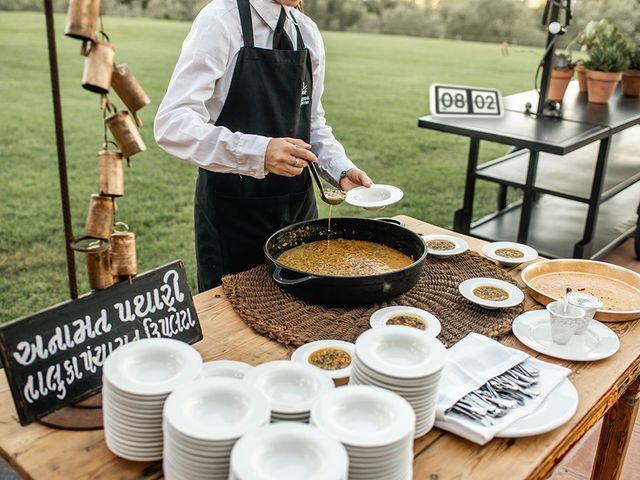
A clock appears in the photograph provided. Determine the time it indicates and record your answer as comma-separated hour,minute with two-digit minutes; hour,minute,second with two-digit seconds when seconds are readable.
8,02
